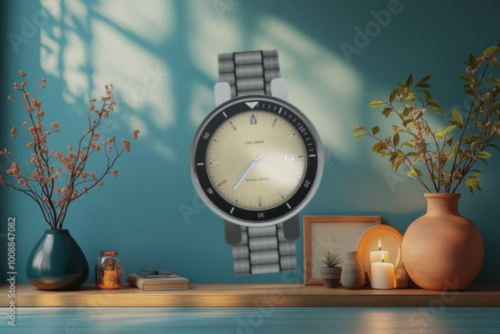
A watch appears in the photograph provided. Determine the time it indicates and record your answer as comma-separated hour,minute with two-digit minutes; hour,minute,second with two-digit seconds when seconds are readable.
7,37
